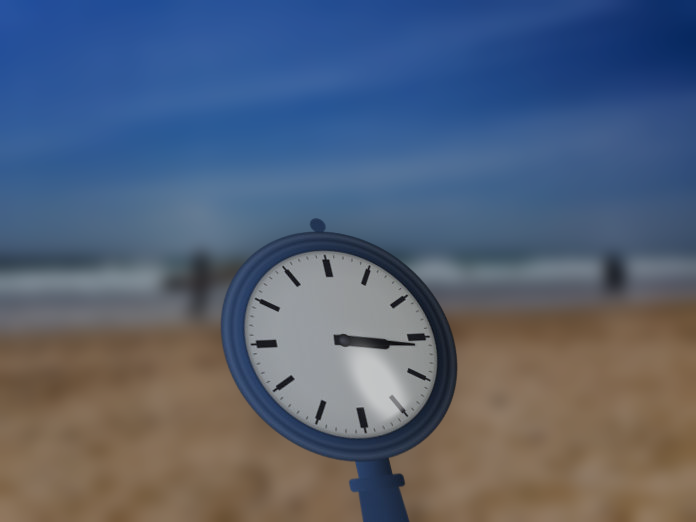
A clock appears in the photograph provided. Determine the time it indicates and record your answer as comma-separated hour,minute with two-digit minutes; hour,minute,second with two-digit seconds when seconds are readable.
3,16
